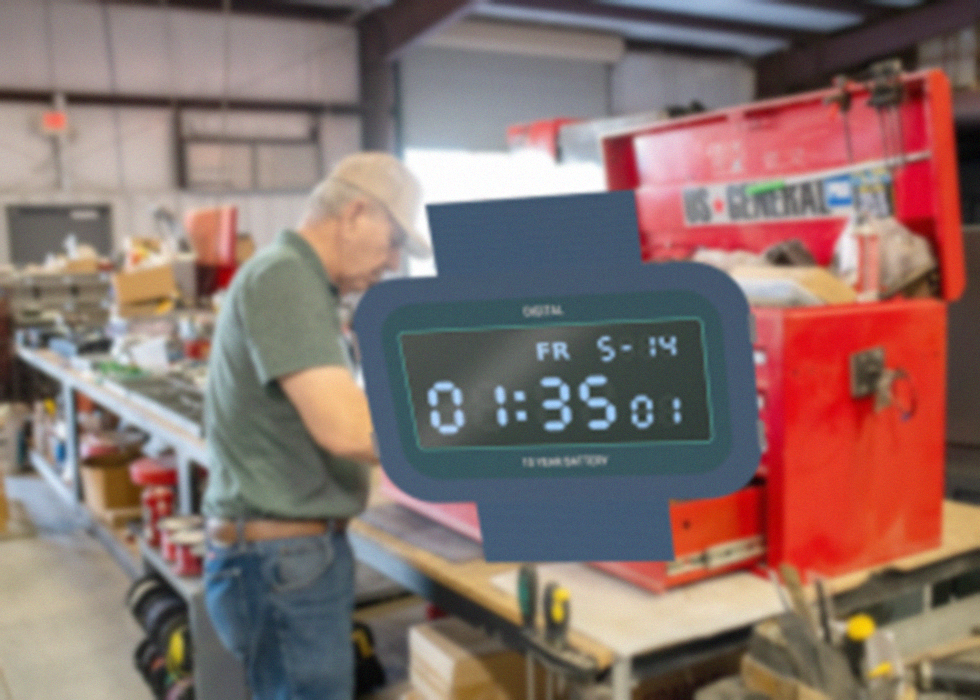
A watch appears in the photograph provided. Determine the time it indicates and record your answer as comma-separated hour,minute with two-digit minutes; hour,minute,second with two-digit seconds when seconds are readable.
1,35,01
